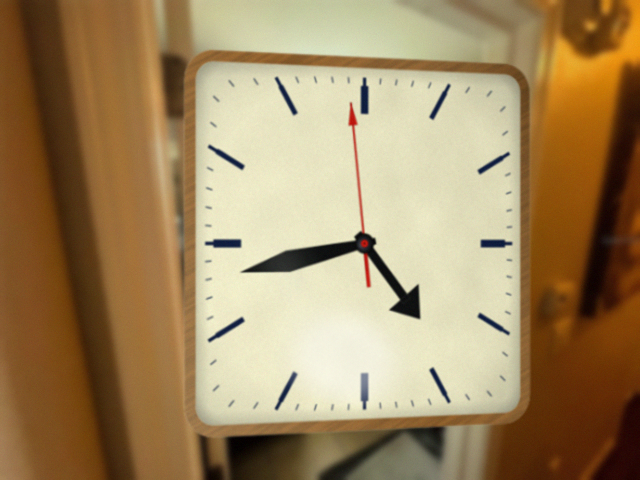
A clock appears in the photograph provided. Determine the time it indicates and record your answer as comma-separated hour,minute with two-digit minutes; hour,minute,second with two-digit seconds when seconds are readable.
4,42,59
